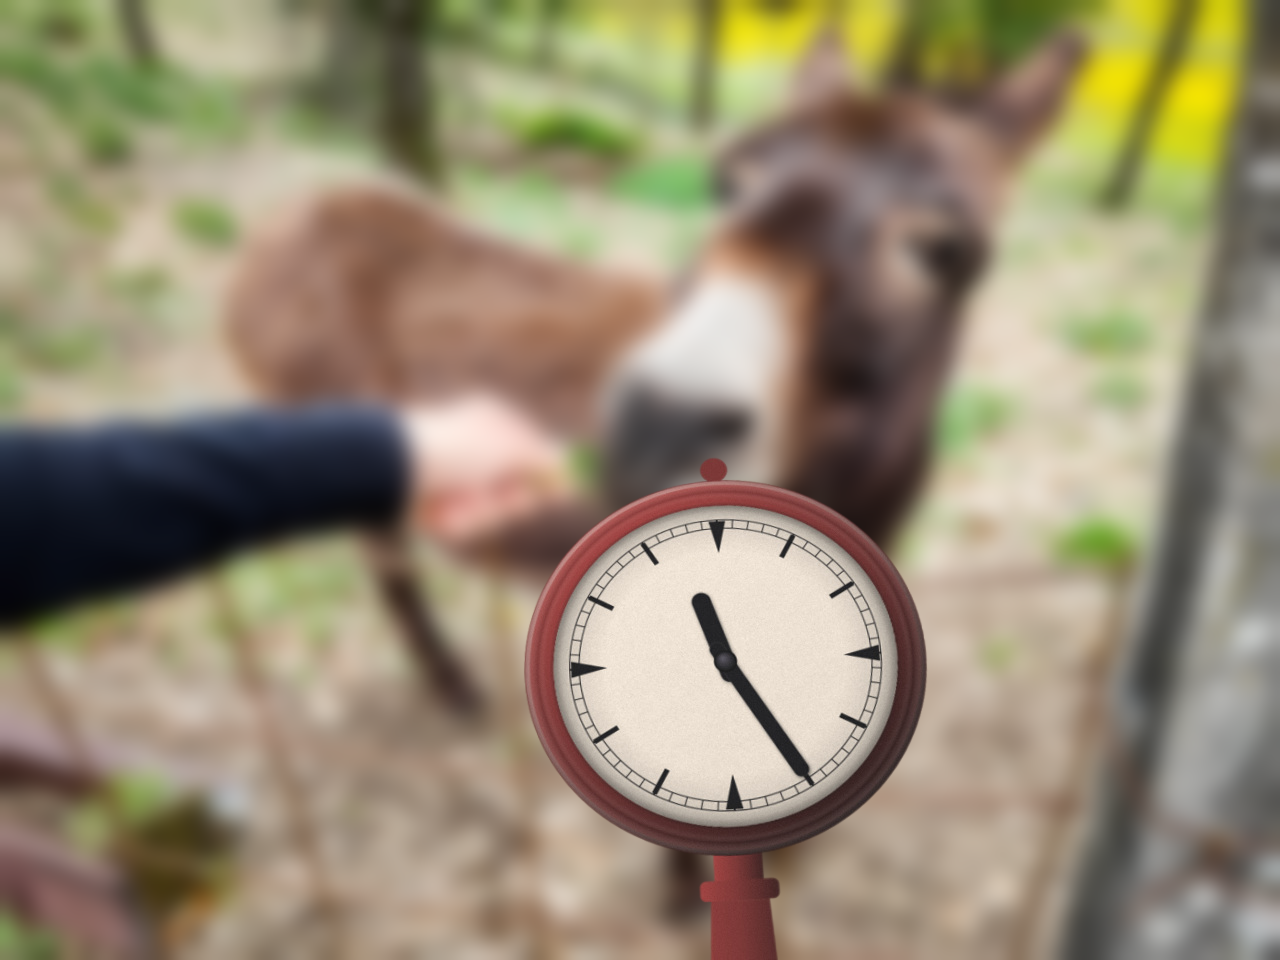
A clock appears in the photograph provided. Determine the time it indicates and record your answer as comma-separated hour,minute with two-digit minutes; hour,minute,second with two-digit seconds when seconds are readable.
11,25
